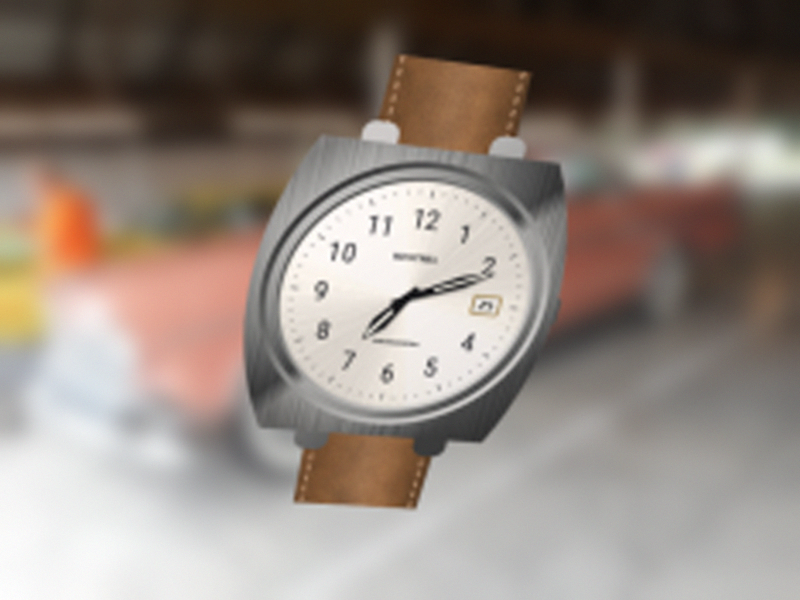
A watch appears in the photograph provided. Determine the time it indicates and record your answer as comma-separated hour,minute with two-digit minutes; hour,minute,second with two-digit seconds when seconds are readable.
7,11
